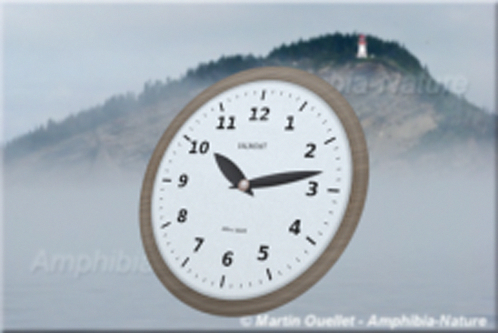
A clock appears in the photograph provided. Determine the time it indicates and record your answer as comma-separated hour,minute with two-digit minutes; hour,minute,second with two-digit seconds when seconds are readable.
10,13
